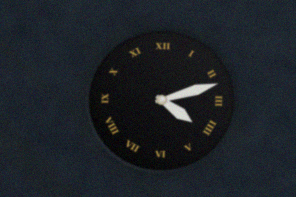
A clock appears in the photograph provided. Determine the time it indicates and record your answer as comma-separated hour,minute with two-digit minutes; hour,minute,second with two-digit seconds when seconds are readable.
4,12
